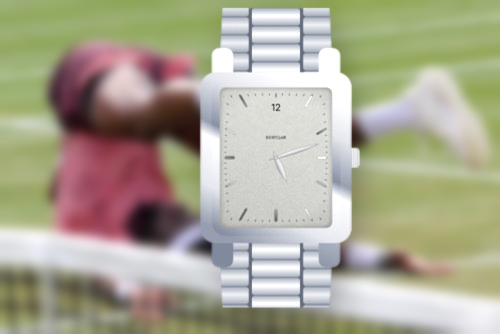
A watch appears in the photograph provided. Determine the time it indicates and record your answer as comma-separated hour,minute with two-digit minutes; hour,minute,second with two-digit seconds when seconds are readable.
5,12
